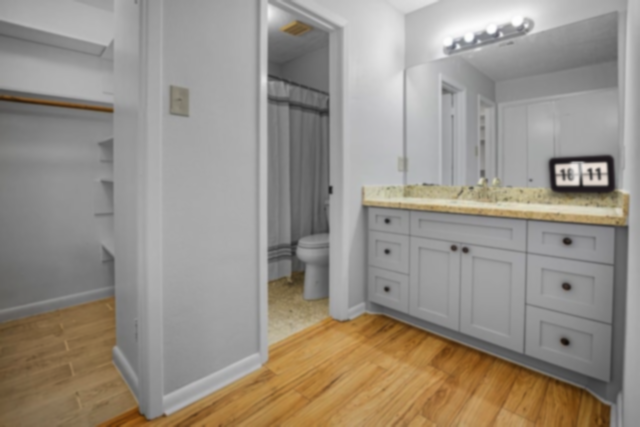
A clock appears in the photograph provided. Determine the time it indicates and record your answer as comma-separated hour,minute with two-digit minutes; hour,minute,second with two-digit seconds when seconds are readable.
18,11
